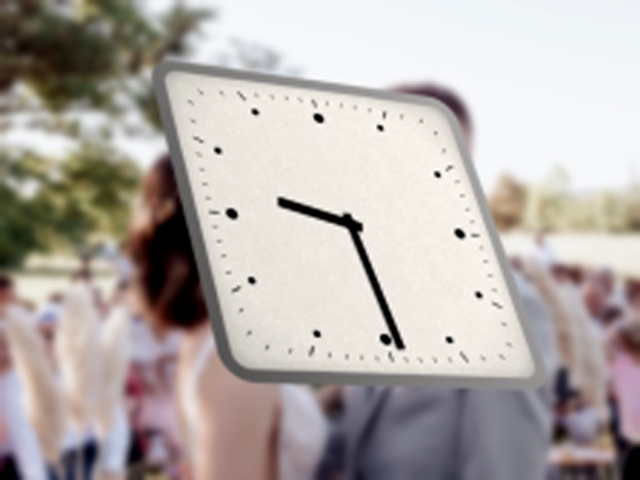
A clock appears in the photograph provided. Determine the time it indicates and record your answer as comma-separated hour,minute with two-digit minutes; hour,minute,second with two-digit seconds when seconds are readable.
9,29
